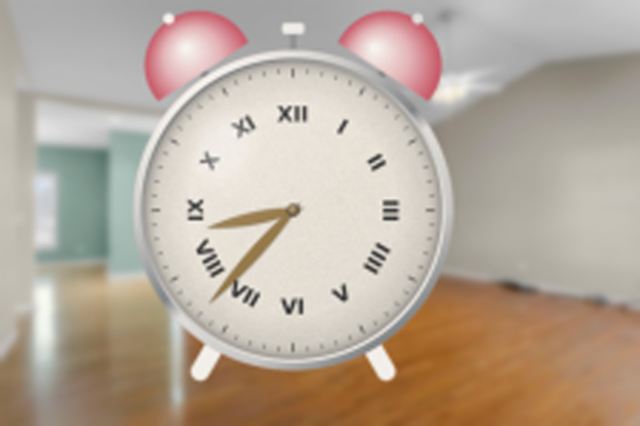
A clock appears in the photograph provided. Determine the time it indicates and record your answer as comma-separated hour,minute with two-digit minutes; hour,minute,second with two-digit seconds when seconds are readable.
8,37
